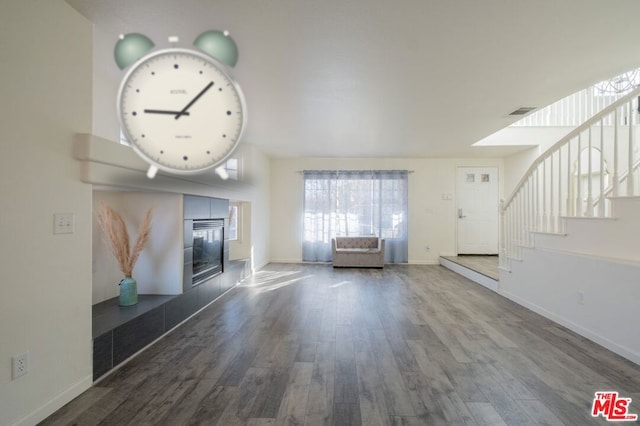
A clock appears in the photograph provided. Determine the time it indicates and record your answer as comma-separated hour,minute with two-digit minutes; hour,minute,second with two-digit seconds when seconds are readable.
9,08
